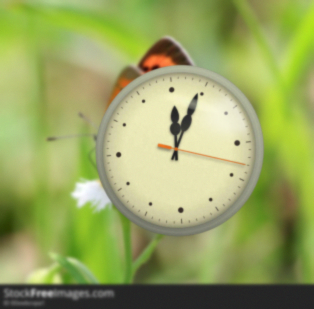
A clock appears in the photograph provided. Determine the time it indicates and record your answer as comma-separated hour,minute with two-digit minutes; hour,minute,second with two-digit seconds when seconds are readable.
12,04,18
